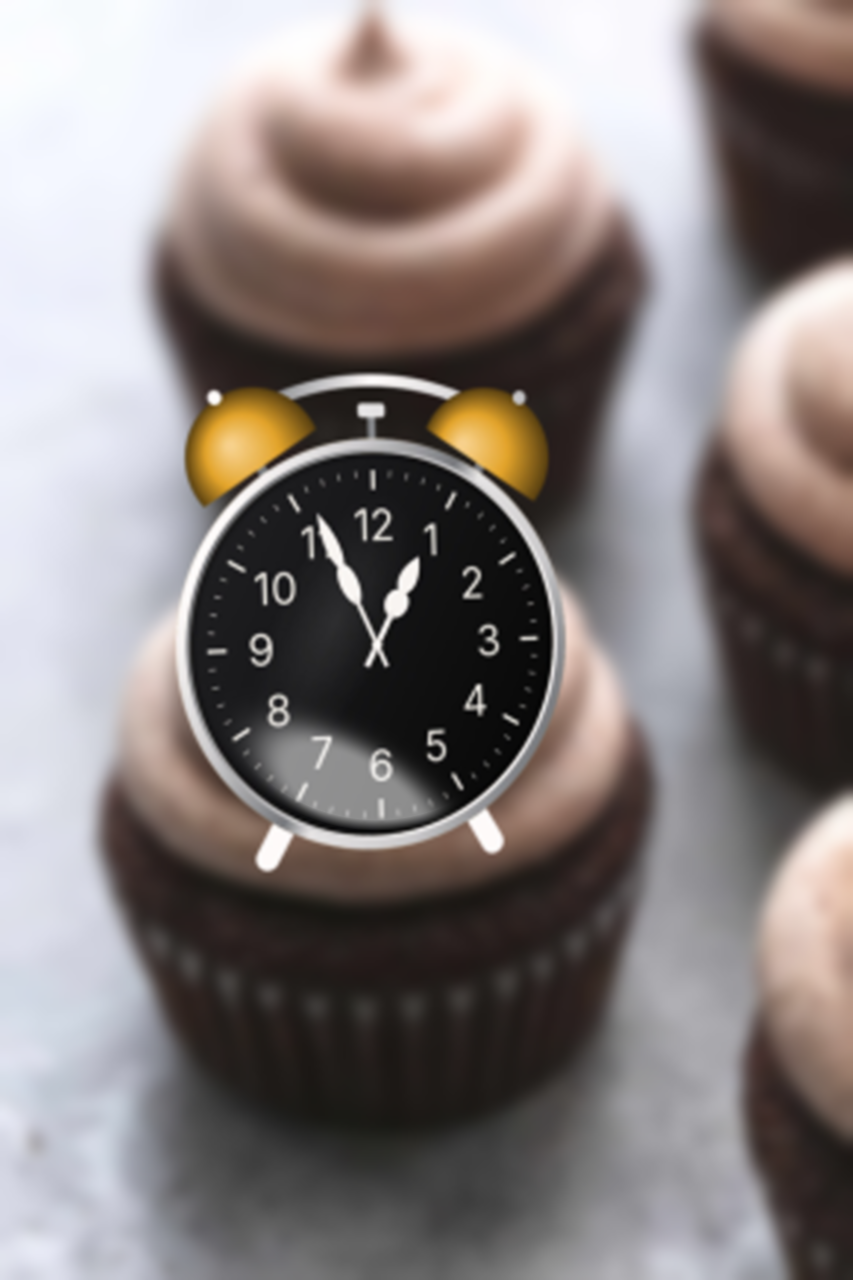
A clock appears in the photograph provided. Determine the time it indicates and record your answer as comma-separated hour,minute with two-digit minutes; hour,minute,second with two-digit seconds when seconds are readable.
12,56
